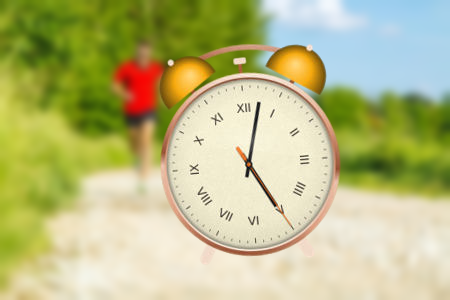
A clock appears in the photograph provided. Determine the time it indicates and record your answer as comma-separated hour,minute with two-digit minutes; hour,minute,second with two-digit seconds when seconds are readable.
5,02,25
